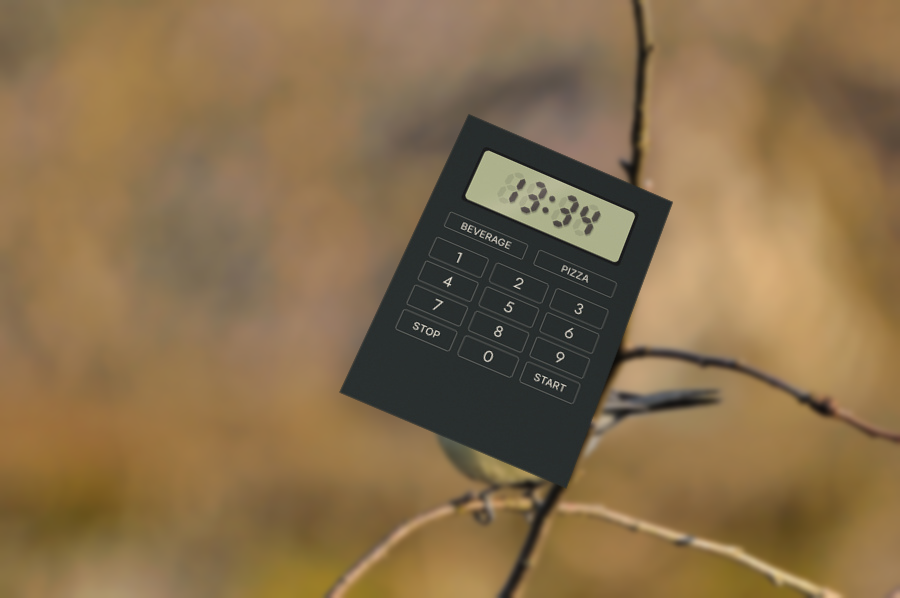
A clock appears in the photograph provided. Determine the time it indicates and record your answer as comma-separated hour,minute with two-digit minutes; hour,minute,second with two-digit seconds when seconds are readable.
13,34
